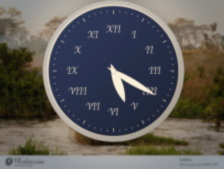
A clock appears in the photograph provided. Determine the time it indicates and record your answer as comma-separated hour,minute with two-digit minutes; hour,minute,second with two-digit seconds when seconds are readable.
5,20
